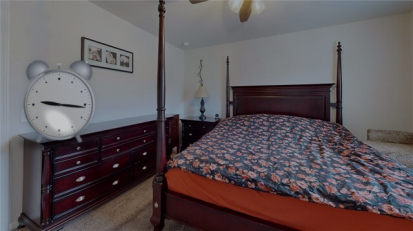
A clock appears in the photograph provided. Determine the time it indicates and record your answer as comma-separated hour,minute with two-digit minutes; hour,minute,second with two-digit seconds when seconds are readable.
9,16
